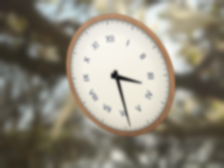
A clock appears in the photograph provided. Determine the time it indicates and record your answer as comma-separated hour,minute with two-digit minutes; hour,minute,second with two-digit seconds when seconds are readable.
3,29
